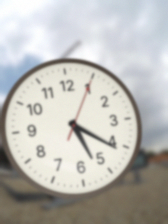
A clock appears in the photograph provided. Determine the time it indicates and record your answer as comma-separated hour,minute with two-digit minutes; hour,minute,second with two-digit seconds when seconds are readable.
5,21,05
